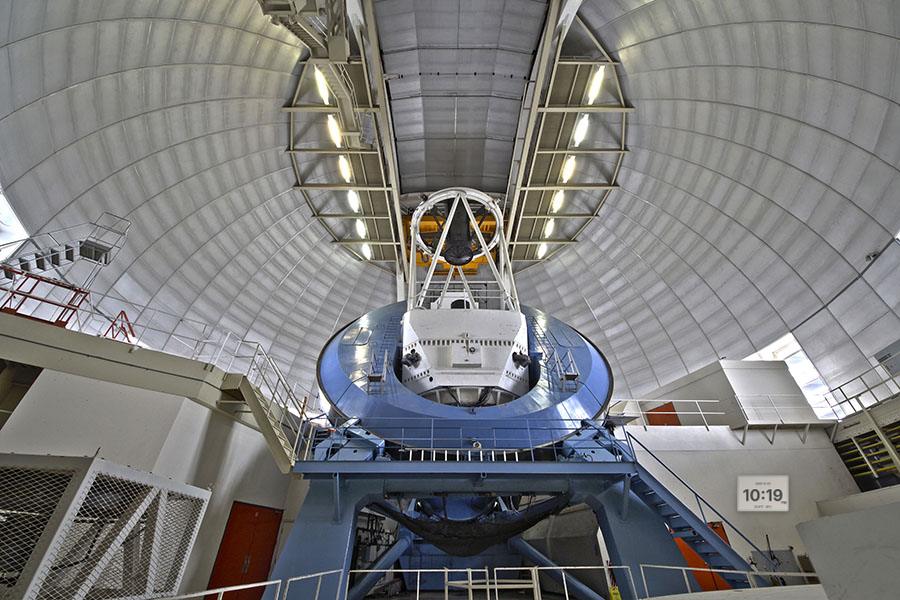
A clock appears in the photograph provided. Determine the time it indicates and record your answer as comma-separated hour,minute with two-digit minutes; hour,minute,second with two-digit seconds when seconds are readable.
10,19
